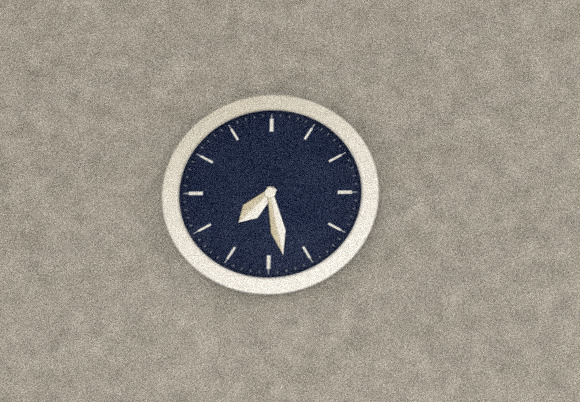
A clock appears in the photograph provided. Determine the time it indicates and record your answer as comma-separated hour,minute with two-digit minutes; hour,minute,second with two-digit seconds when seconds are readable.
7,28
